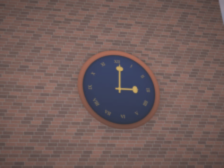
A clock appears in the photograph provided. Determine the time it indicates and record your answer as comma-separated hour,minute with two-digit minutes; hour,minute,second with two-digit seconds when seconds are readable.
3,01
